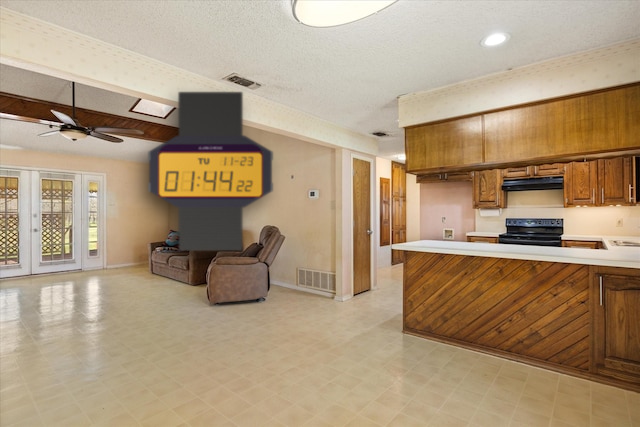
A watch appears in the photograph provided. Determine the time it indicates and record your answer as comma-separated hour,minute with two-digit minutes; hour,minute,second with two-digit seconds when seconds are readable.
1,44,22
